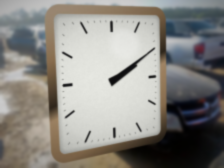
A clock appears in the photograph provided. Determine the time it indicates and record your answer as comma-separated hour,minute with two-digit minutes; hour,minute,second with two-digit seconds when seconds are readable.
2,10
